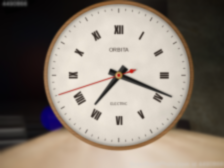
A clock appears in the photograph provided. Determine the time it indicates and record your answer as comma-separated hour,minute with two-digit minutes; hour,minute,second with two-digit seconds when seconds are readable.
7,18,42
